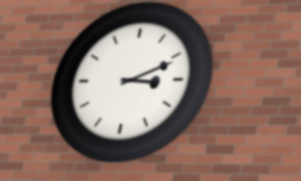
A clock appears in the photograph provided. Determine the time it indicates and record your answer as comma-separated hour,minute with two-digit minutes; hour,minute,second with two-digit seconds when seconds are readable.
3,11
